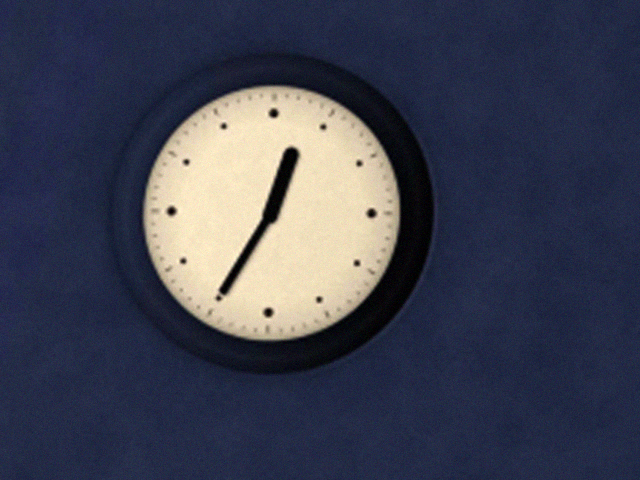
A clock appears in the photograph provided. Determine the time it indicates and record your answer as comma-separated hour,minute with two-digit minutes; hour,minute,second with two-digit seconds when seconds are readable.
12,35
